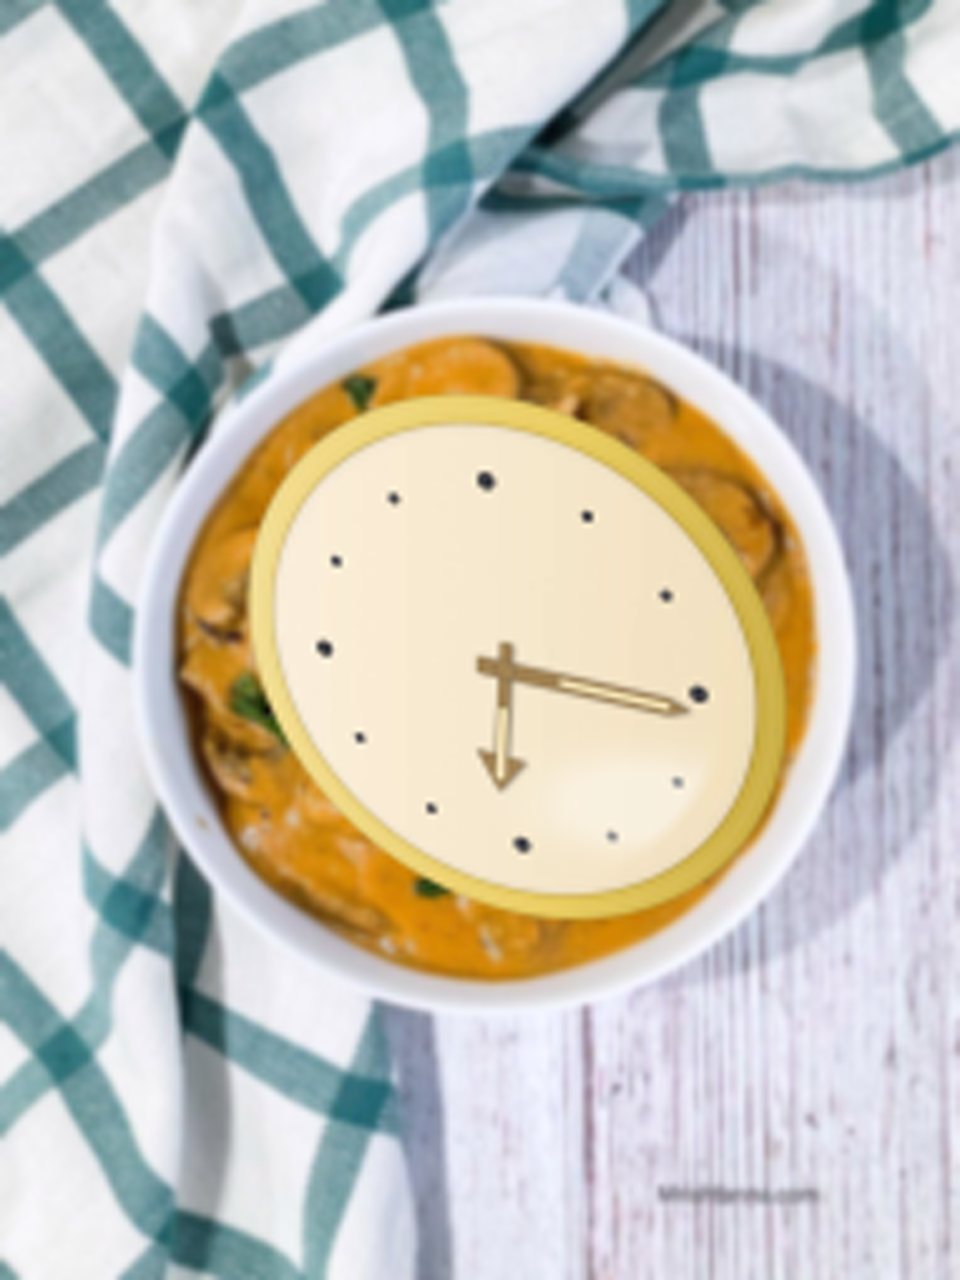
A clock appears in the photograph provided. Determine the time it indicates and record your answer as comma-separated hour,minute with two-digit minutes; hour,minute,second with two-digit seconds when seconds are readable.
6,16
